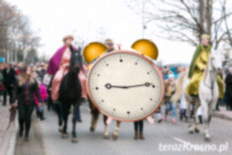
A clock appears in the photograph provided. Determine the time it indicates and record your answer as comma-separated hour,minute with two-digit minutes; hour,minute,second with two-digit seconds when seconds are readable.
9,14
